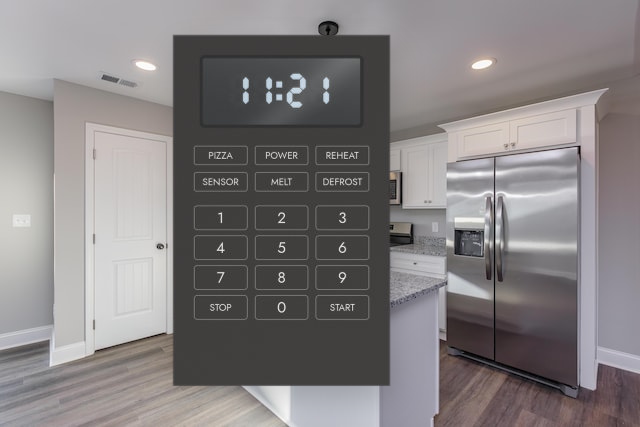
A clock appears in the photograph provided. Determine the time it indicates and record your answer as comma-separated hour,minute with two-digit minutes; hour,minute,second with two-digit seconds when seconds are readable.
11,21
